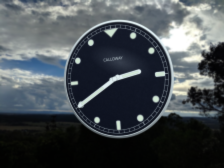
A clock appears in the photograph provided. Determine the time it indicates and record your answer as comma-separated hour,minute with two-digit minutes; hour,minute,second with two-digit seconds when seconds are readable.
2,40
